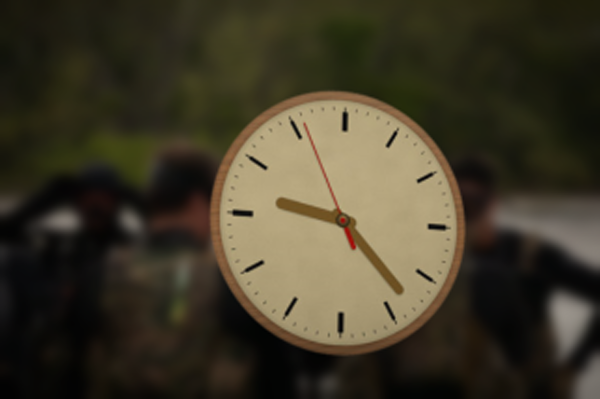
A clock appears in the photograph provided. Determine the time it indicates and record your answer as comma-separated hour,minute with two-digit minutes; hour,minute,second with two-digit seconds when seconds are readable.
9,22,56
